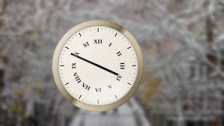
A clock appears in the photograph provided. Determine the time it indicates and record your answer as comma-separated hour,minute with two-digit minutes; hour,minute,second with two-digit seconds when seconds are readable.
3,49
